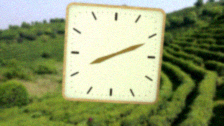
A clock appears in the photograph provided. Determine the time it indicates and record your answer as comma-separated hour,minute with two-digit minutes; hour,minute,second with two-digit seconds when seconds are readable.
8,11
